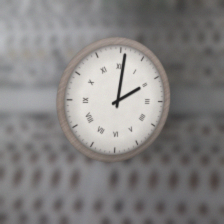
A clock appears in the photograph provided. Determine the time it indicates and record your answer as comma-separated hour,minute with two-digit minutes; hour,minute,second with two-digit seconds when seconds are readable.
2,01
